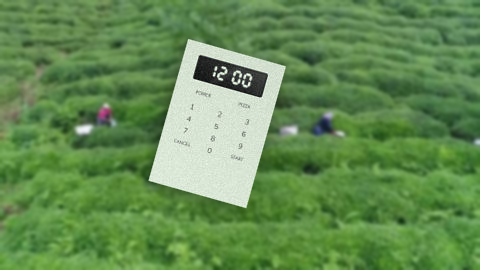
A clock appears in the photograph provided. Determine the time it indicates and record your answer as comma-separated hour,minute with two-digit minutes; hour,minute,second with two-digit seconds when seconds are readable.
12,00
